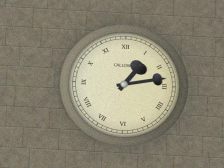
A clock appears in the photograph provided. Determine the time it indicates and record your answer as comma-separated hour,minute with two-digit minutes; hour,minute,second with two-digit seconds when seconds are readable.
1,13
